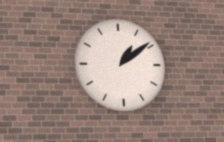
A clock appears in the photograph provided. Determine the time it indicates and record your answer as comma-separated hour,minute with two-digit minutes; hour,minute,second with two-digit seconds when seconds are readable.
1,09
